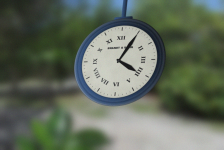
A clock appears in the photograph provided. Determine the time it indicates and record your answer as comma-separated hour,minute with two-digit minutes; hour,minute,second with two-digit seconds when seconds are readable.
4,05
